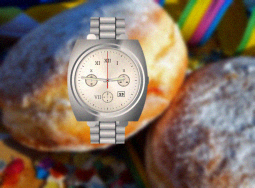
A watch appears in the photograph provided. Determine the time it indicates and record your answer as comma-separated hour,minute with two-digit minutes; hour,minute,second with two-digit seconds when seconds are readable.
2,46
